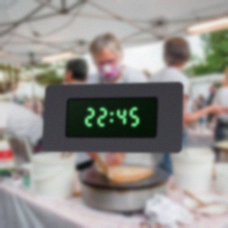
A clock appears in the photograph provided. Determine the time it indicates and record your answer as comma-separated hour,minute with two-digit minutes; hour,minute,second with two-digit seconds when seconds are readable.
22,45
